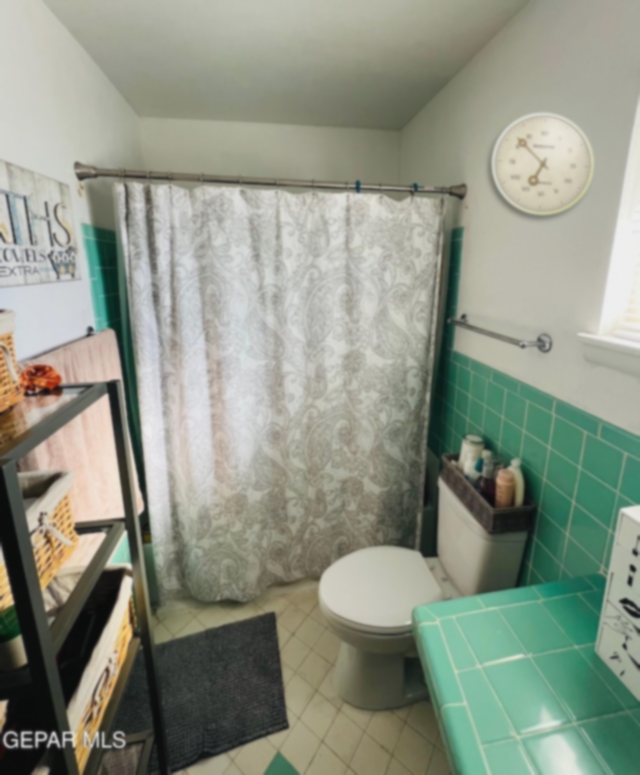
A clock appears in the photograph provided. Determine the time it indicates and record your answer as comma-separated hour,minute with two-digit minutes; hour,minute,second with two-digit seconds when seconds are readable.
6,52
